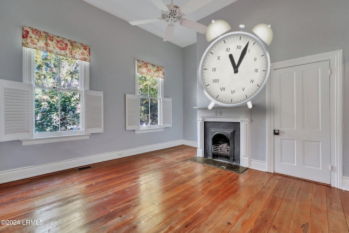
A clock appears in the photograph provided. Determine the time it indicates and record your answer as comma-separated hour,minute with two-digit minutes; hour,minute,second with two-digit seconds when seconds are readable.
11,03
